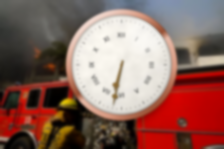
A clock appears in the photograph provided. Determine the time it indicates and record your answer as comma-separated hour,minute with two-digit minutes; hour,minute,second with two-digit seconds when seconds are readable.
6,32
